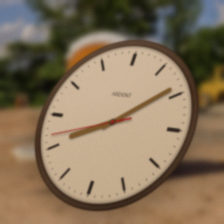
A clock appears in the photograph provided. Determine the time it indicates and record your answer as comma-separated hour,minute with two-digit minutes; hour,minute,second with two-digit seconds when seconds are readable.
8,08,42
